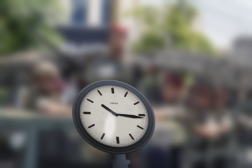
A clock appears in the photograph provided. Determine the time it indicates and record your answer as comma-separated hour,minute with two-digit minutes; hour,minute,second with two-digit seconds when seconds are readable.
10,16
